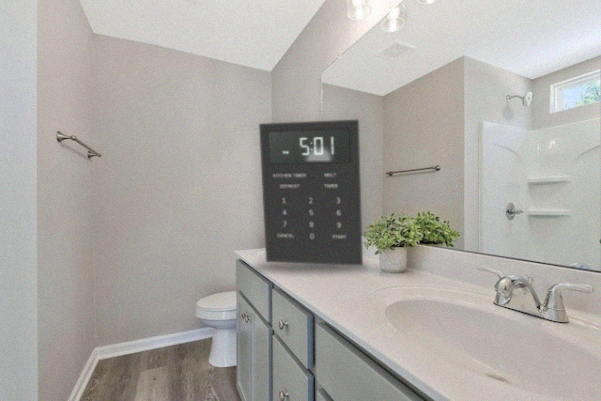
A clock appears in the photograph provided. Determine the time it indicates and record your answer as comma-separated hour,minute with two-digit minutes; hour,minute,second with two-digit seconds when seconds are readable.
5,01
